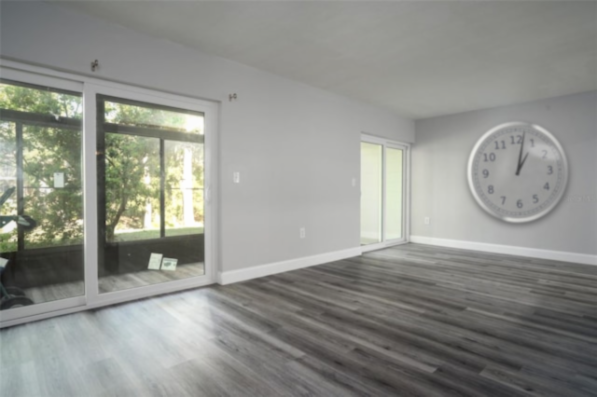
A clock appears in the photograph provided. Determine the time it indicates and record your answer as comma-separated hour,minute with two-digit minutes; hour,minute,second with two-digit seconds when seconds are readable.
1,02
